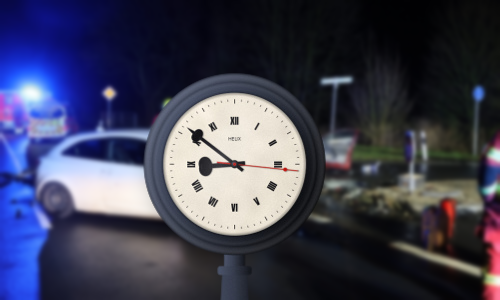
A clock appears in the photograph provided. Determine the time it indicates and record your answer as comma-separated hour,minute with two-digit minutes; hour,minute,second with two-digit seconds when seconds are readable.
8,51,16
